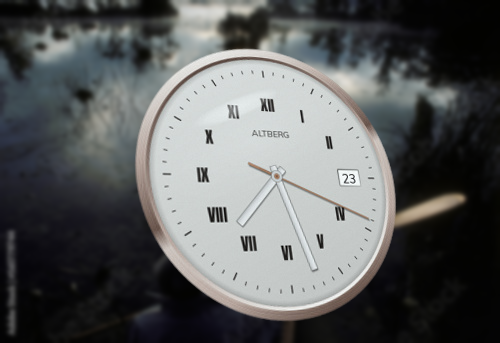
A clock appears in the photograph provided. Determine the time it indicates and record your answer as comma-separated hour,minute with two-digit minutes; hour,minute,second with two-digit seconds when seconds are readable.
7,27,19
